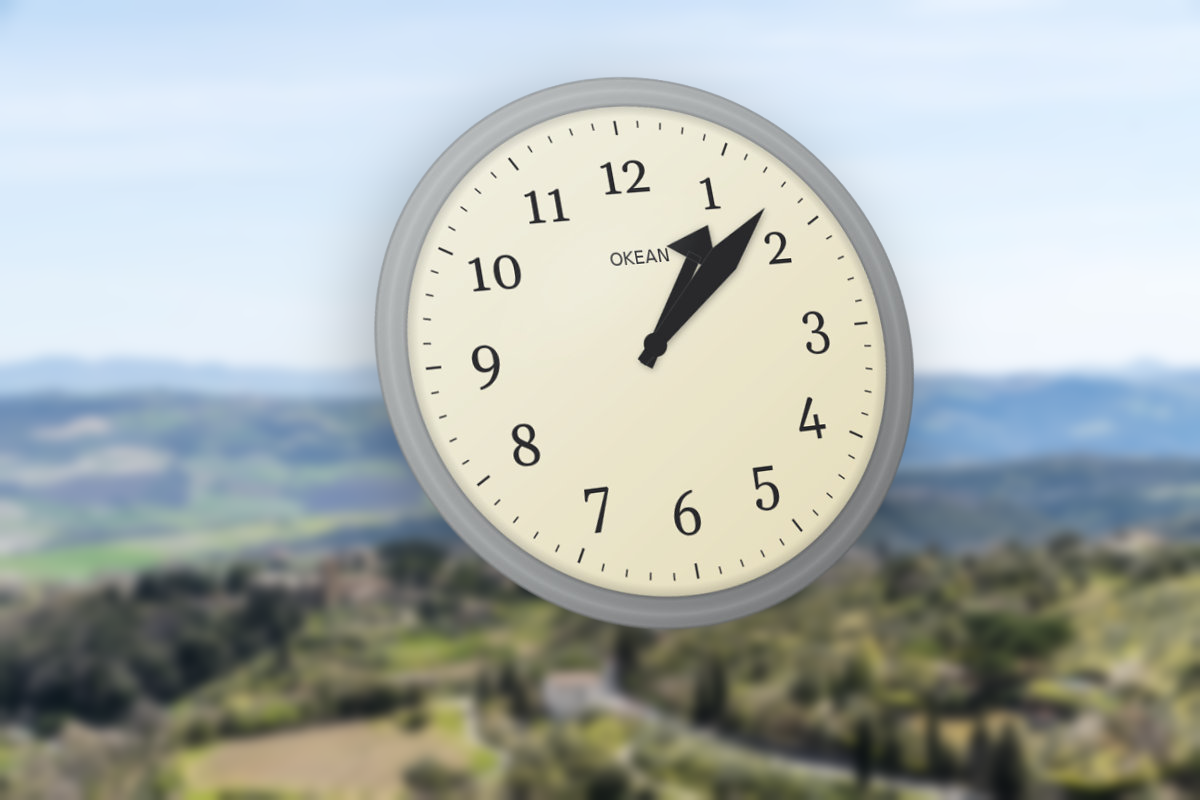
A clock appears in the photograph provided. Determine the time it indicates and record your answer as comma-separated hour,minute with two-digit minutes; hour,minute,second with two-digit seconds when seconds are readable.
1,08
